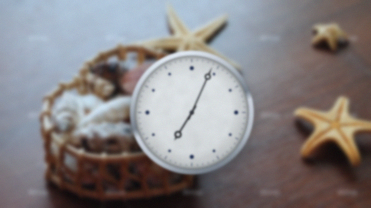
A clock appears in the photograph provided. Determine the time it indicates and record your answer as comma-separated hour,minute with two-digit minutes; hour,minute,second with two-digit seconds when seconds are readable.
7,04
